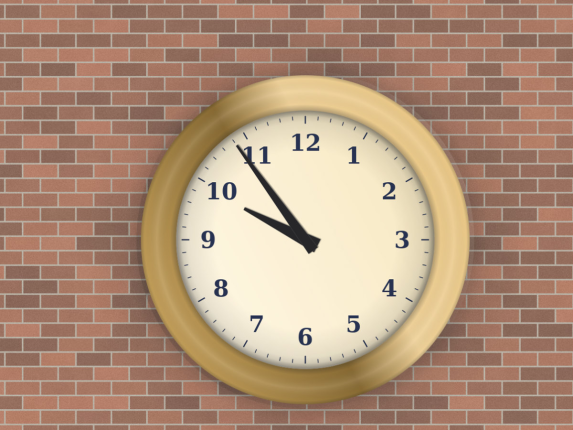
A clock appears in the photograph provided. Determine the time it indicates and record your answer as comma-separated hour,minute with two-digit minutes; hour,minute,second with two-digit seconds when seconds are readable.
9,54
